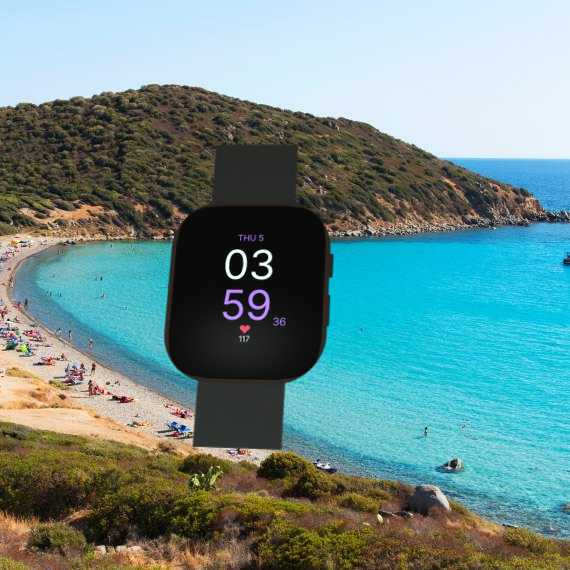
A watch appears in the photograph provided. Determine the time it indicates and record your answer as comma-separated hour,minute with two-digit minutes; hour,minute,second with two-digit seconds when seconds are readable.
3,59,36
